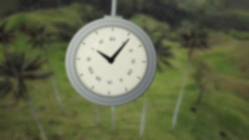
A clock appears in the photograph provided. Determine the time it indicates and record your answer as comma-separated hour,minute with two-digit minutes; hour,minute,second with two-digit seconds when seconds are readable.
10,06
